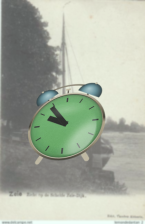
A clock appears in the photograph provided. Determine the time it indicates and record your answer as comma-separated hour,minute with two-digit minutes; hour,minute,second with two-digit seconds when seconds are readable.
9,54
